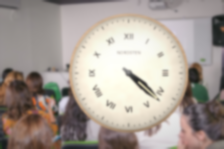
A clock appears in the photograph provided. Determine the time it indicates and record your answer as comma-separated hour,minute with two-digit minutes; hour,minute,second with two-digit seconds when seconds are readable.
4,22
